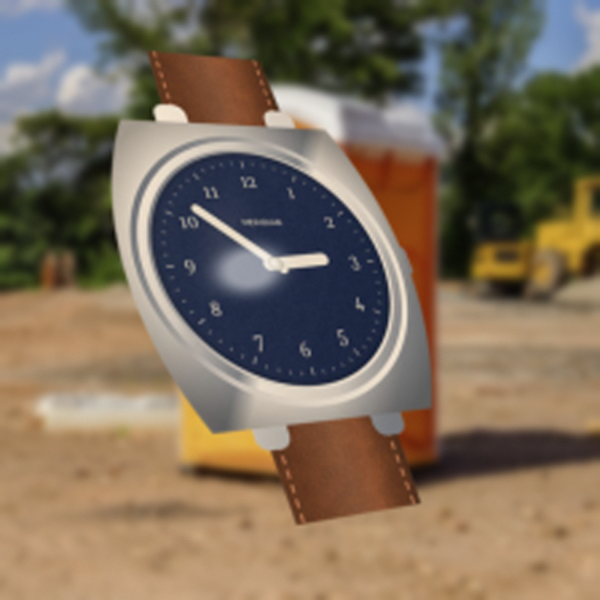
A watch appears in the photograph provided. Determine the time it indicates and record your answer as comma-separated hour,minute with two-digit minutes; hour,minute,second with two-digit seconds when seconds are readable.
2,52
